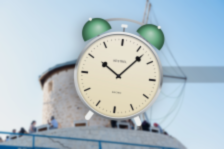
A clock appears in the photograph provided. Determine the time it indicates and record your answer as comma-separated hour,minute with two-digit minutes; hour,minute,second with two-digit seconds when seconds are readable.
10,07
